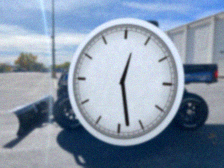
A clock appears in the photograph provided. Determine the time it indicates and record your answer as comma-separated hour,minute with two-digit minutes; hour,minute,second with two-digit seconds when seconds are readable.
12,28
